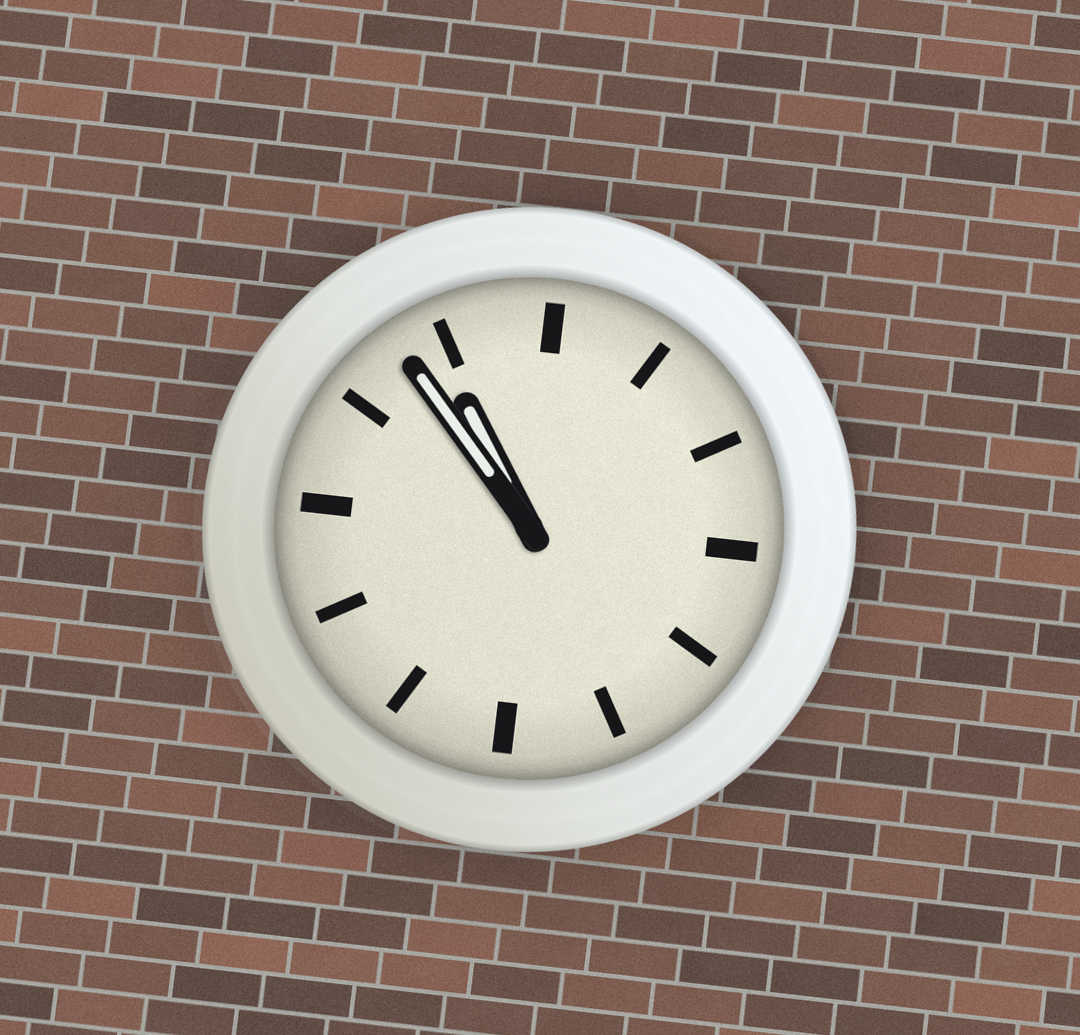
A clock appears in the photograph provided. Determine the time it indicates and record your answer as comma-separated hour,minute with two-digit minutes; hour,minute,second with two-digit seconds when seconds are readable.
10,53
